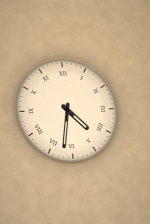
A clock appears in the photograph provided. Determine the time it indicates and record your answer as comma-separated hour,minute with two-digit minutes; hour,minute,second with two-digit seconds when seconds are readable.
4,32
